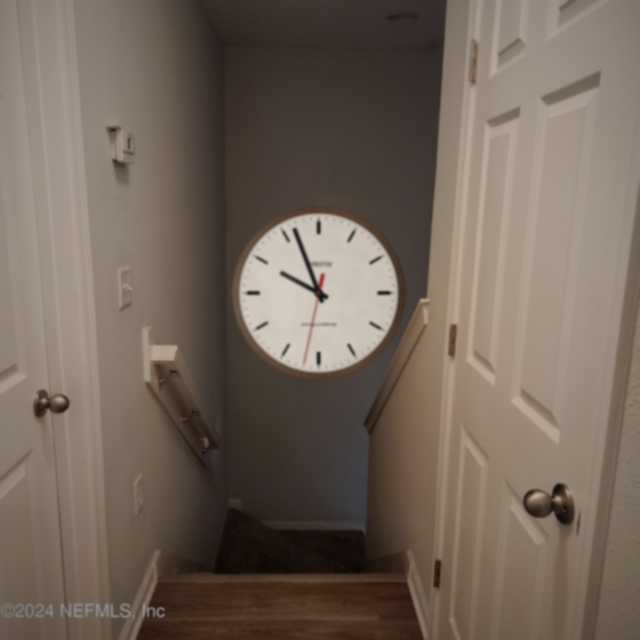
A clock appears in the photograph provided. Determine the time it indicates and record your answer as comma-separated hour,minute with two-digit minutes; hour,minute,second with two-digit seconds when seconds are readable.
9,56,32
